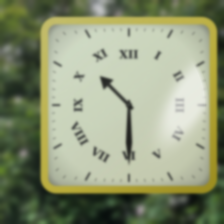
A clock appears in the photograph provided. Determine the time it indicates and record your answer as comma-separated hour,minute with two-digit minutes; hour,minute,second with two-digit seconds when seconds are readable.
10,30
